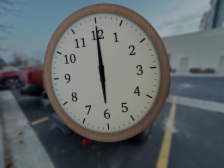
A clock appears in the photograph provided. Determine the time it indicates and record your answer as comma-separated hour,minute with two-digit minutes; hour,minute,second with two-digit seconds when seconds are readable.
6,00
